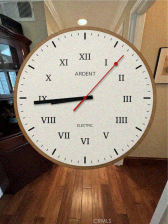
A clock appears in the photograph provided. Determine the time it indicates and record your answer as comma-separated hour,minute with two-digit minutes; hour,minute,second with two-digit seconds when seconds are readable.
8,44,07
